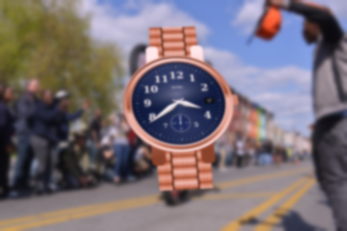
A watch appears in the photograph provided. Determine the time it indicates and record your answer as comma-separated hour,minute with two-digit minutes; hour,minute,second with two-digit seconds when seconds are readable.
3,39
